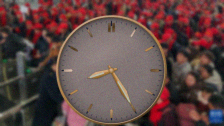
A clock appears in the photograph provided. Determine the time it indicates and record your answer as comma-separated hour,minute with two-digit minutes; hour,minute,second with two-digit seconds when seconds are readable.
8,25
